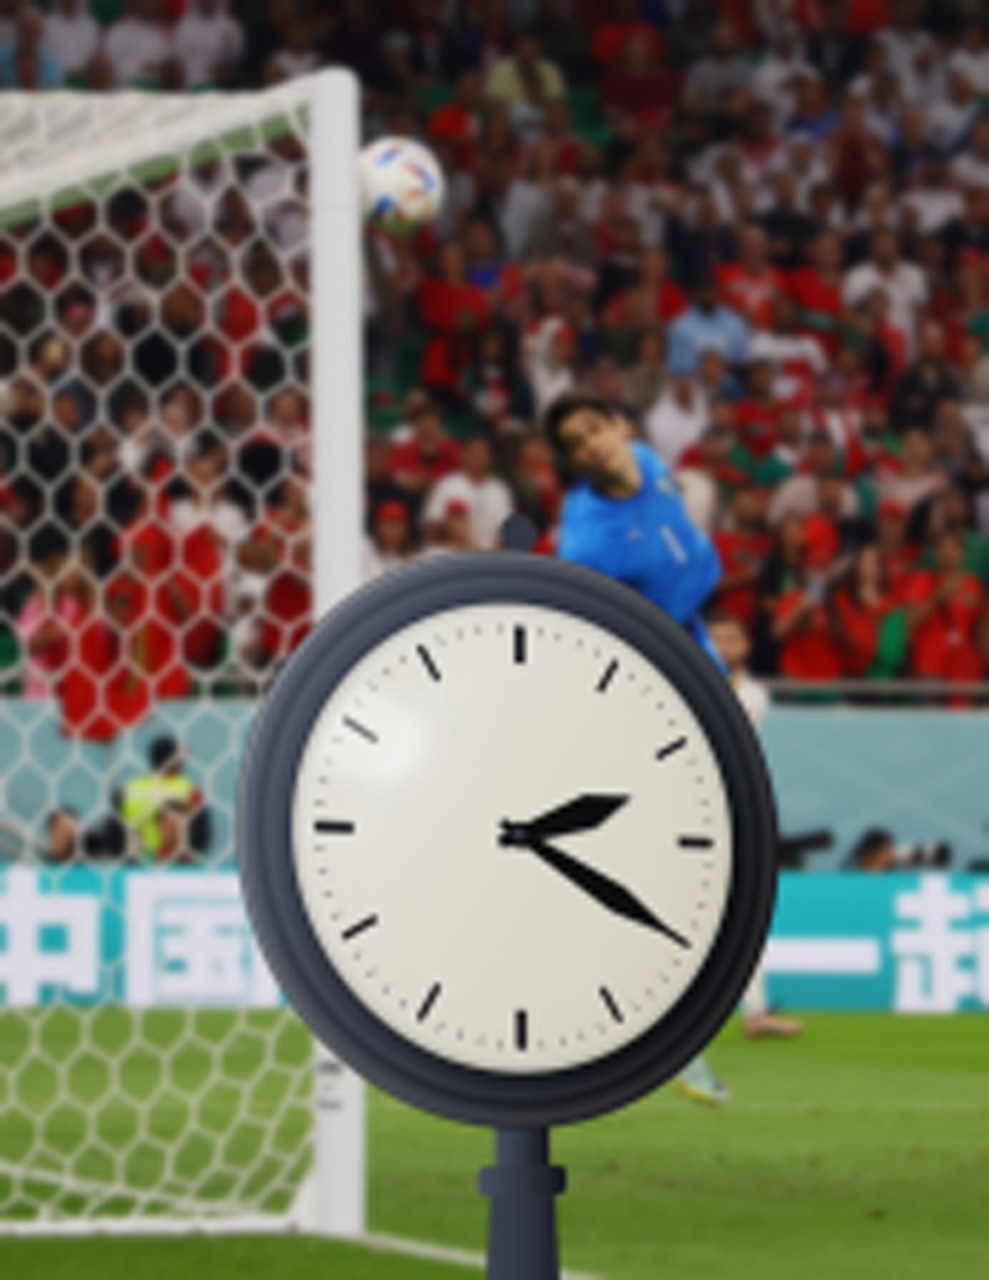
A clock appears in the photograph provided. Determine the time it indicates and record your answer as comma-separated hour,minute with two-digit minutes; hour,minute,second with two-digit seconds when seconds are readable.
2,20
